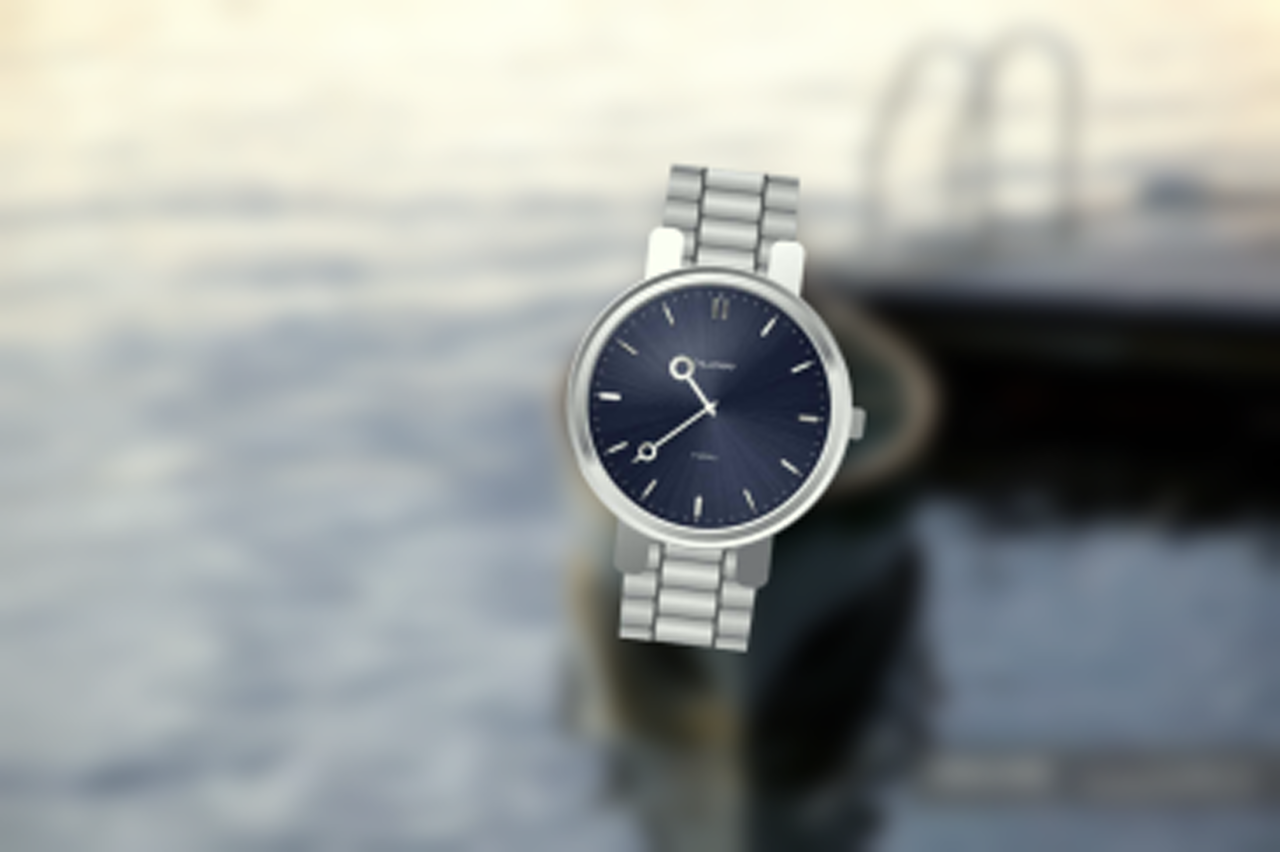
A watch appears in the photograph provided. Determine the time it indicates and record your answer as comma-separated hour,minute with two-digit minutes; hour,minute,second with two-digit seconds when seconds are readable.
10,38
